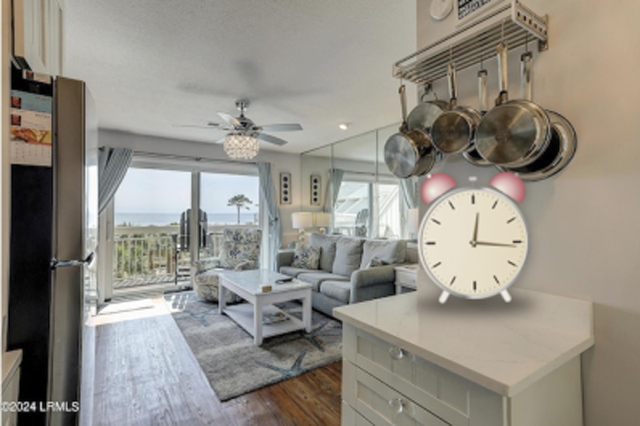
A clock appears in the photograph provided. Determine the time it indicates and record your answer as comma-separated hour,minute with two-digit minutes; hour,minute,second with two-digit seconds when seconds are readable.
12,16
